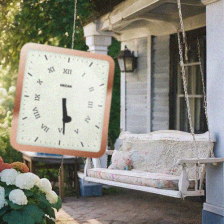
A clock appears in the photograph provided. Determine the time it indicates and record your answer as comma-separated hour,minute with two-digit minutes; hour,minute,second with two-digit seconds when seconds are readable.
5,29
